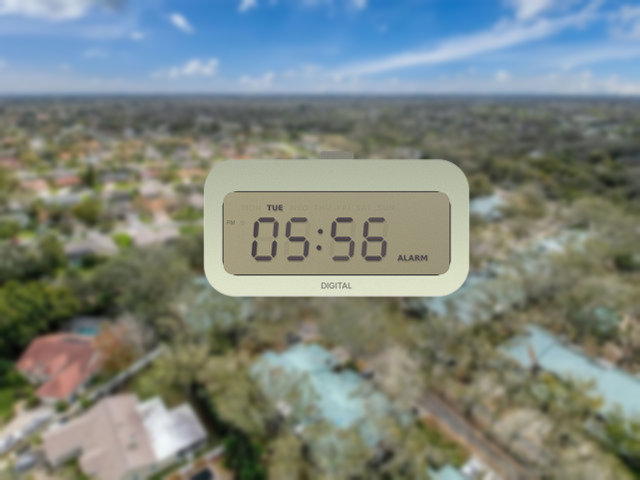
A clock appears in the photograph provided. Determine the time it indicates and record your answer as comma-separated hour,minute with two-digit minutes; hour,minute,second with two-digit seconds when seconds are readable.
5,56
